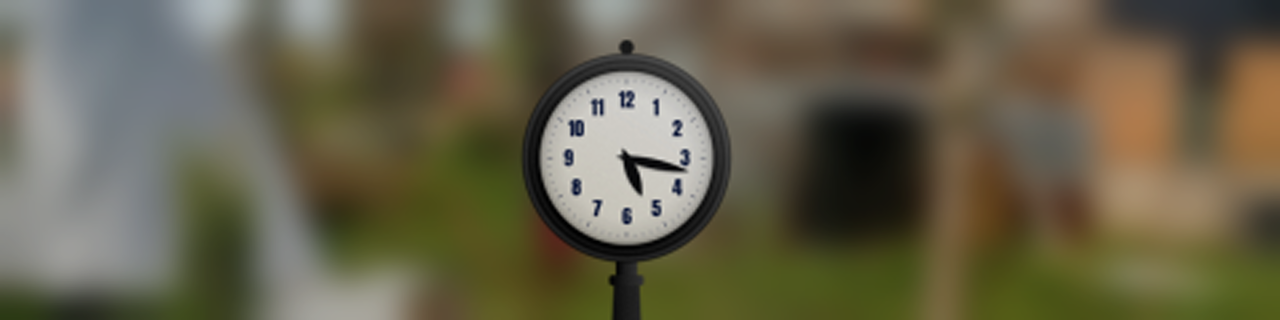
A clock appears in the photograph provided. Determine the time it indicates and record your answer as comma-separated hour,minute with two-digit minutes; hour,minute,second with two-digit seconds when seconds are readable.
5,17
